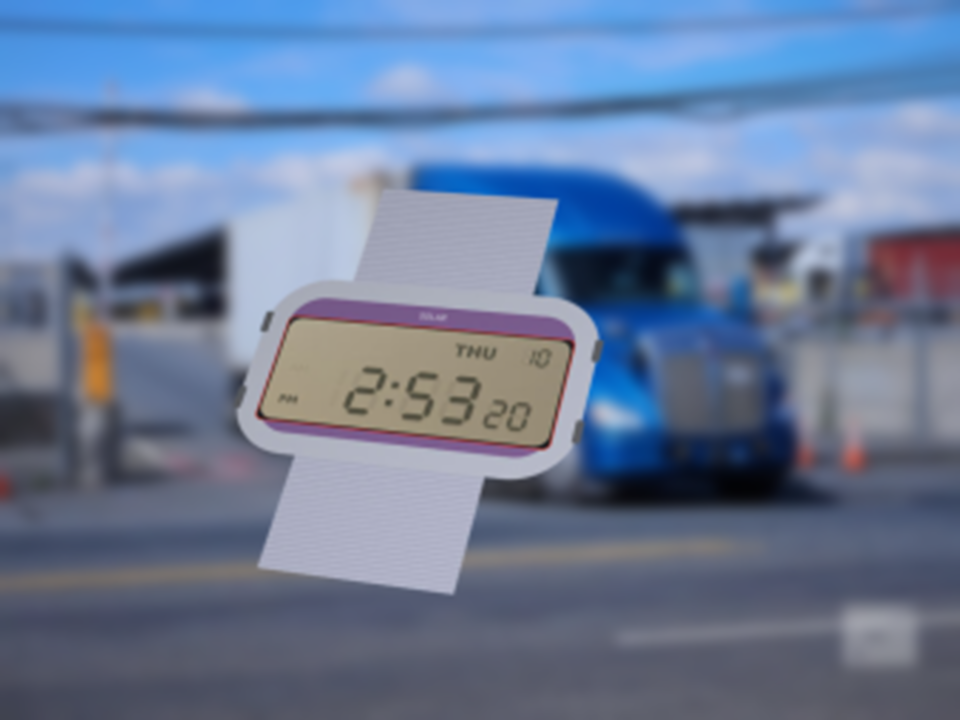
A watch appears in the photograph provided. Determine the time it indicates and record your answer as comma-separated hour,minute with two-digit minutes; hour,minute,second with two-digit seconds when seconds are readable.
2,53,20
